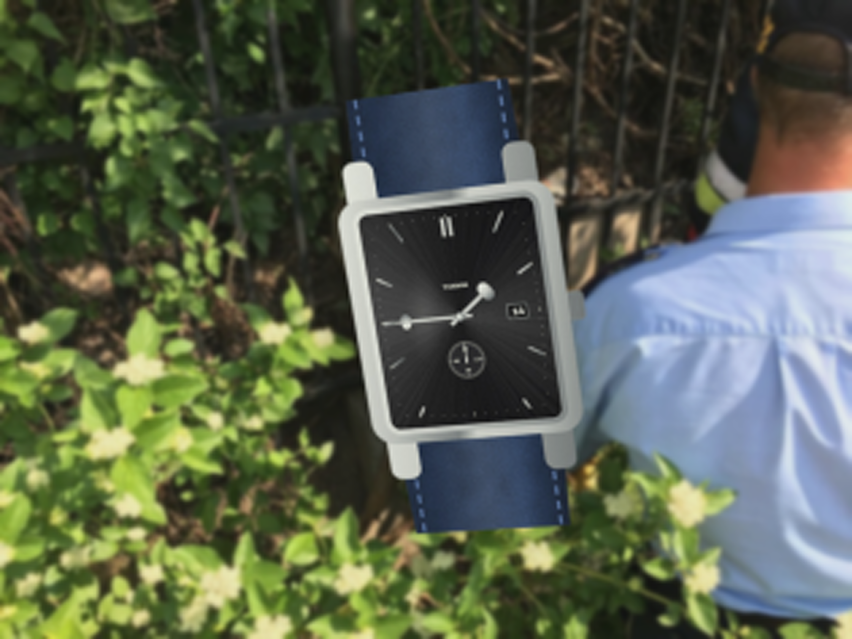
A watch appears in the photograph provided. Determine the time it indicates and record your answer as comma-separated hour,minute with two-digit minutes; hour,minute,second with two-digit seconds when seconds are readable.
1,45
